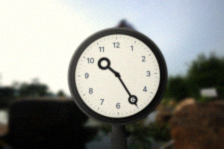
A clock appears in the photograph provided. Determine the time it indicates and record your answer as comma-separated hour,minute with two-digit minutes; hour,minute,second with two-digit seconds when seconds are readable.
10,25
